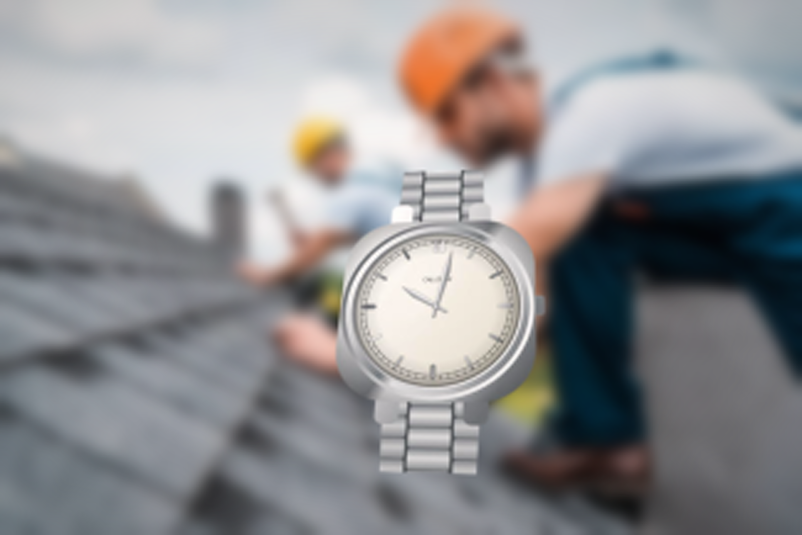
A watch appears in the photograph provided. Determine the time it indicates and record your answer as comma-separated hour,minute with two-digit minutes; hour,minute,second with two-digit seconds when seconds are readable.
10,02
